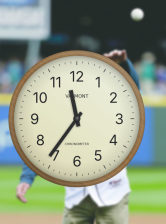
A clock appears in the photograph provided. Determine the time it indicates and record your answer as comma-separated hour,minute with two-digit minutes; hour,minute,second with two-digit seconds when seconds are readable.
11,36
